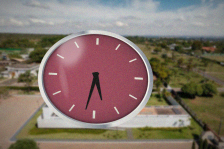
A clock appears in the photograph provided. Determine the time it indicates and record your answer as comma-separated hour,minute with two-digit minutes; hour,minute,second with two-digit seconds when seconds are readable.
5,32
